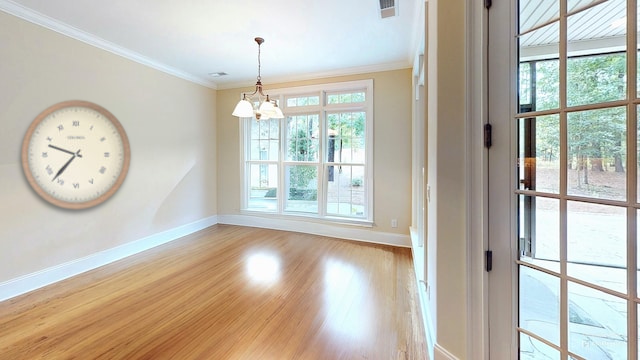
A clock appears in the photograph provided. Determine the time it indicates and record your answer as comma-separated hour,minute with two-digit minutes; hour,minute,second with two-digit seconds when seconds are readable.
9,37
